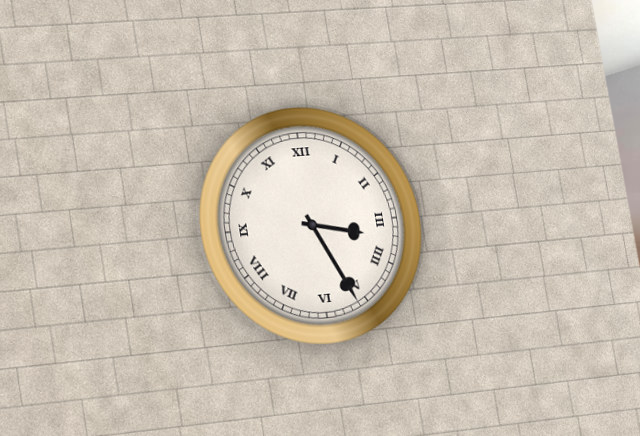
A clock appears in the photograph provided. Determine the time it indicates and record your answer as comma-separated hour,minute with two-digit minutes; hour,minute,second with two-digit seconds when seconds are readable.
3,26
